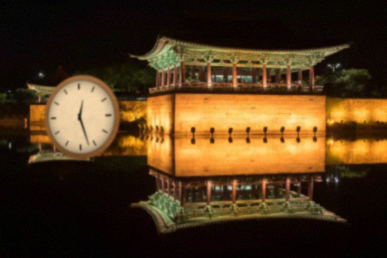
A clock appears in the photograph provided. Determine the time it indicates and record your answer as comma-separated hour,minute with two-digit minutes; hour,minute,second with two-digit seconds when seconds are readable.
12,27
